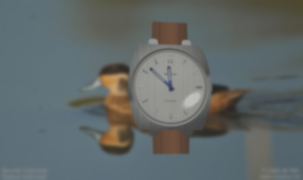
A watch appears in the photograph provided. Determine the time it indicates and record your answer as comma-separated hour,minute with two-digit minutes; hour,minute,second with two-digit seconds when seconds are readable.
11,52
